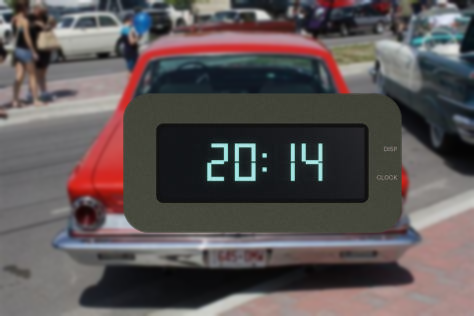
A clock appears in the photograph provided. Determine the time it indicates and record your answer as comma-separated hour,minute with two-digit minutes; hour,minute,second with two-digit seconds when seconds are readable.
20,14
